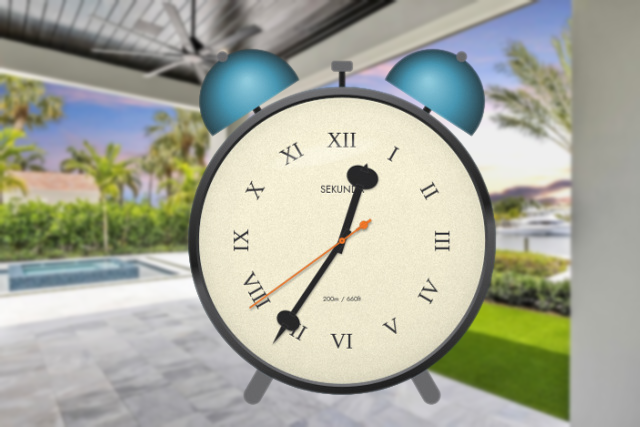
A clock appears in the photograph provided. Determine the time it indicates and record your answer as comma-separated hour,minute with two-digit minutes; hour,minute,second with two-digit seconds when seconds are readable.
12,35,39
